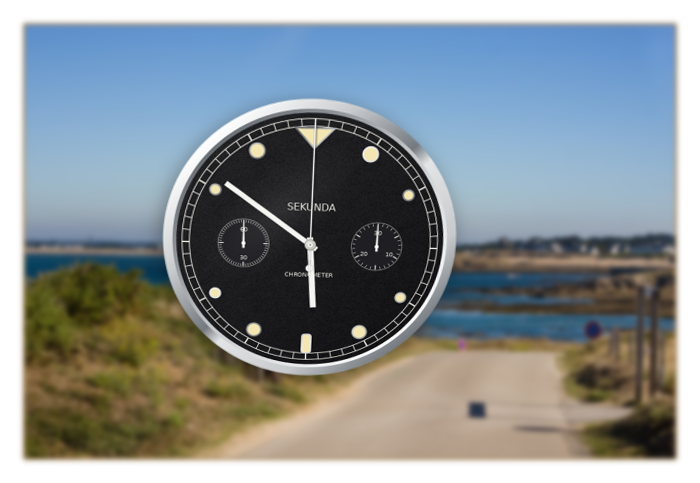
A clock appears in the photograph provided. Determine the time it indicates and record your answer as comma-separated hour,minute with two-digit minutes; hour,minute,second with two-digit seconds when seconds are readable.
5,51
